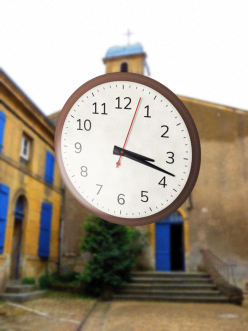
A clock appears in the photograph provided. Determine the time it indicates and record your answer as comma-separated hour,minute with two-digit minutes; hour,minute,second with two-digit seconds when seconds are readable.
3,18,03
